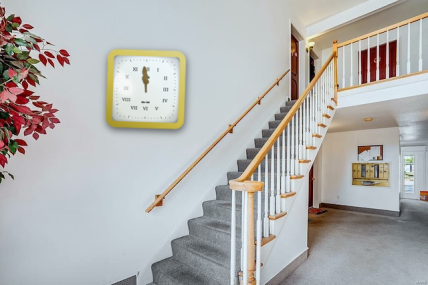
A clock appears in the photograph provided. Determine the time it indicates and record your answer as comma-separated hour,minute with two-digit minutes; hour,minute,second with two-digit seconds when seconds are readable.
11,59
